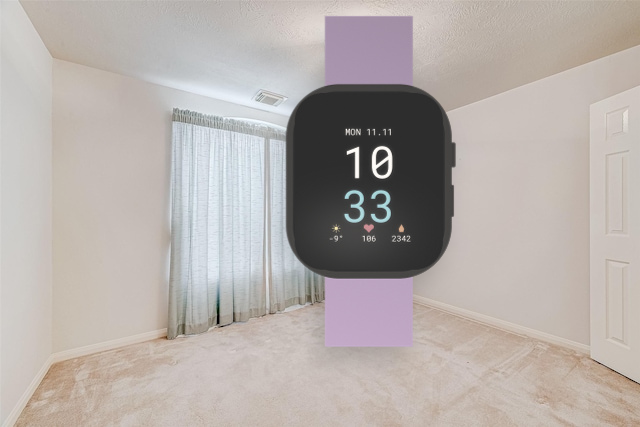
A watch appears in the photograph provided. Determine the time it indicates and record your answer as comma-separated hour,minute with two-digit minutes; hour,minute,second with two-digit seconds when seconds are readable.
10,33
